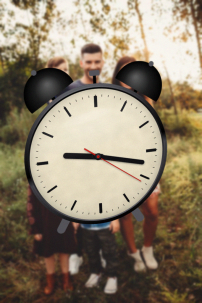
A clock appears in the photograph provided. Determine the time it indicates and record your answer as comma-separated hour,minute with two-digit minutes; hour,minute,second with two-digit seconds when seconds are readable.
9,17,21
